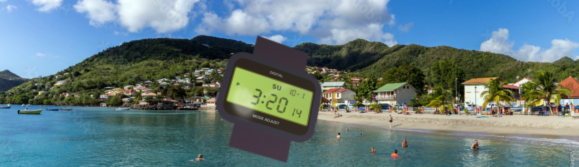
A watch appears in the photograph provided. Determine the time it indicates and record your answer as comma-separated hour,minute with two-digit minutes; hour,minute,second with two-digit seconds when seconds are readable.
3,20,14
